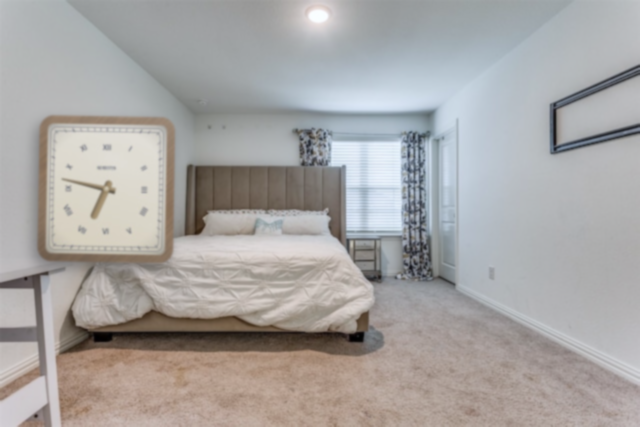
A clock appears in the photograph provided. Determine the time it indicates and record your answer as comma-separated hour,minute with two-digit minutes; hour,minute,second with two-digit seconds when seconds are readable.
6,47
